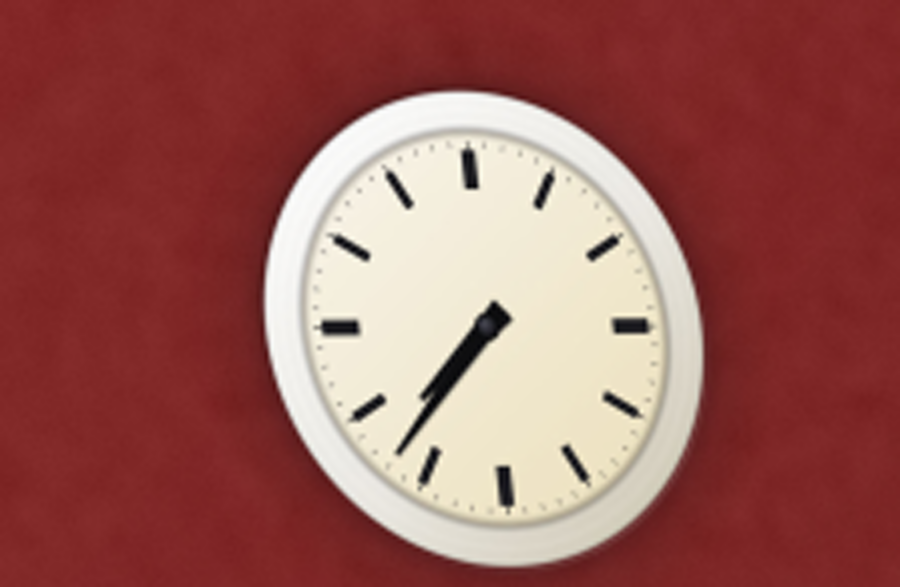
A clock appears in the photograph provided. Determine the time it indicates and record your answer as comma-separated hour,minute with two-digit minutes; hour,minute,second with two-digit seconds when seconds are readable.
7,37
